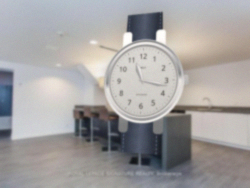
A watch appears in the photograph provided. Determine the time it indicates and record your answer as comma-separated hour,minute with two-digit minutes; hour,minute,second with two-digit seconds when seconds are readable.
11,17
